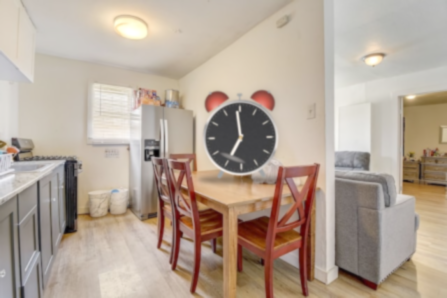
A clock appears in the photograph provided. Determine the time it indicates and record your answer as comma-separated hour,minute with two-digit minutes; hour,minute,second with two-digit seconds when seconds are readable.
6,59
